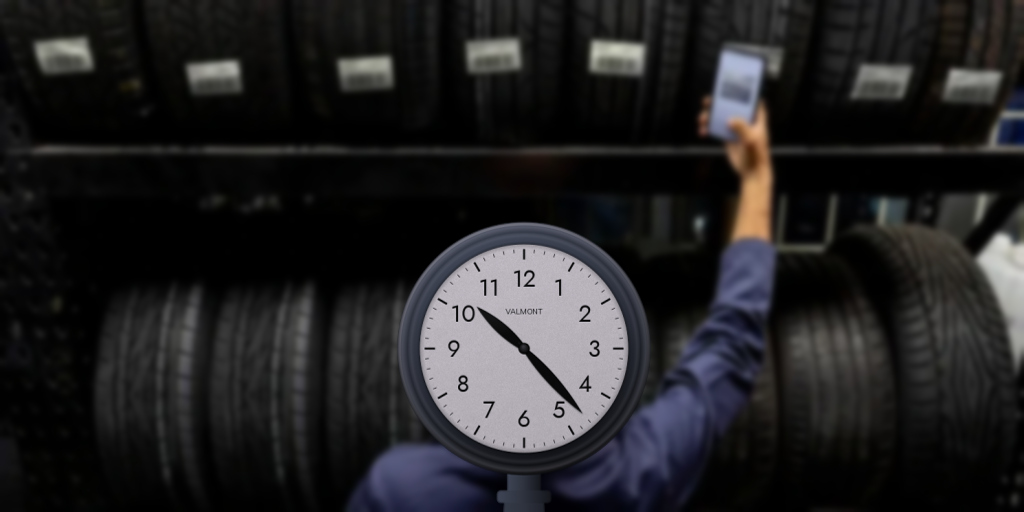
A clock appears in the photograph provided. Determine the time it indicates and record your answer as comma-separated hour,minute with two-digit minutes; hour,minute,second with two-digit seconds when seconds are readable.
10,23
